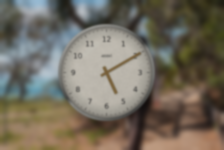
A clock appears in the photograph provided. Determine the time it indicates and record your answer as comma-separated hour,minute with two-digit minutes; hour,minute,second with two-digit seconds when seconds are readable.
5,10
